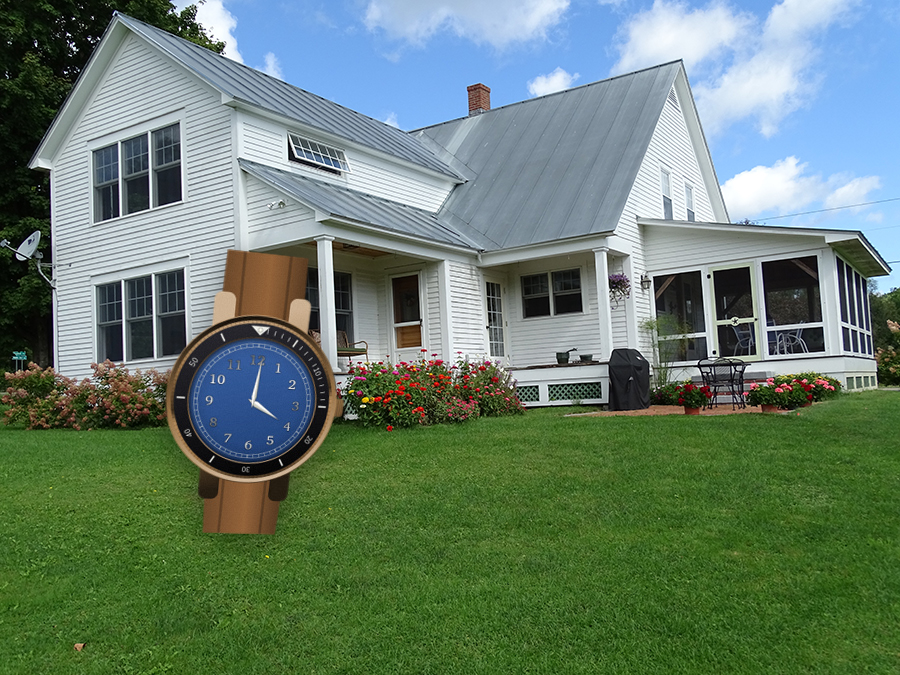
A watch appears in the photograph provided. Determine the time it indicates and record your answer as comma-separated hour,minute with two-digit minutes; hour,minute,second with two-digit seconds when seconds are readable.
4,01
